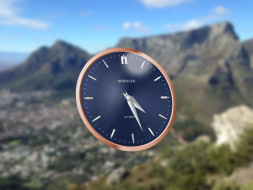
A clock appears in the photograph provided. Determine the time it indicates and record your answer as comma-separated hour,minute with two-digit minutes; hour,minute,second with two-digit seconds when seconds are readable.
4,27
